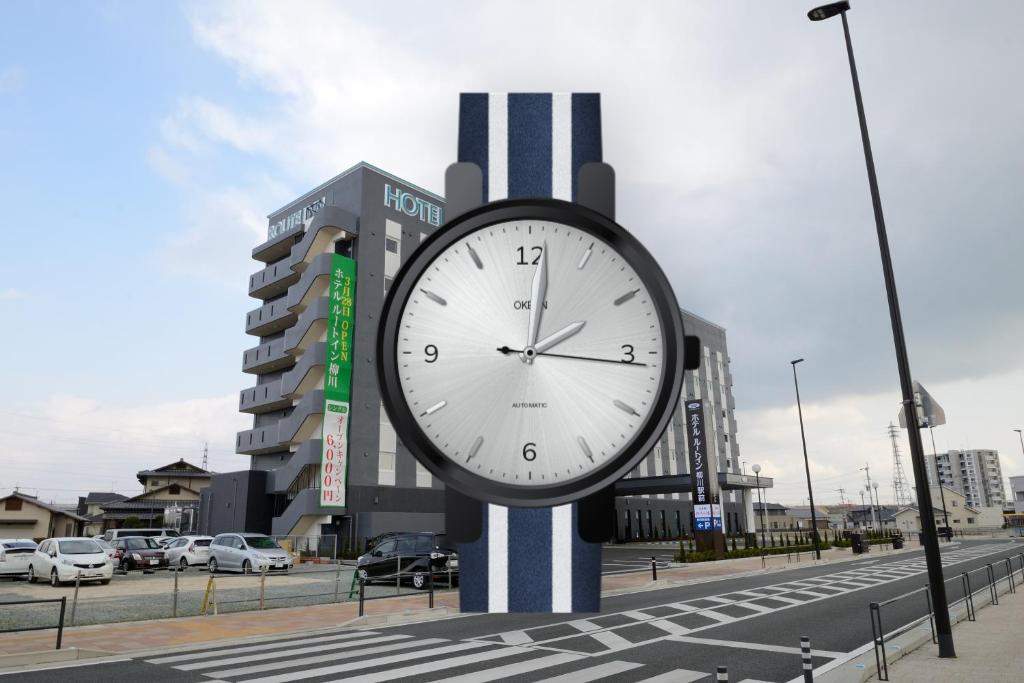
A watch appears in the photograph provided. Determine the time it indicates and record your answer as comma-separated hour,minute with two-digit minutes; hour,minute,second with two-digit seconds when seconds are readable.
2,01,16
